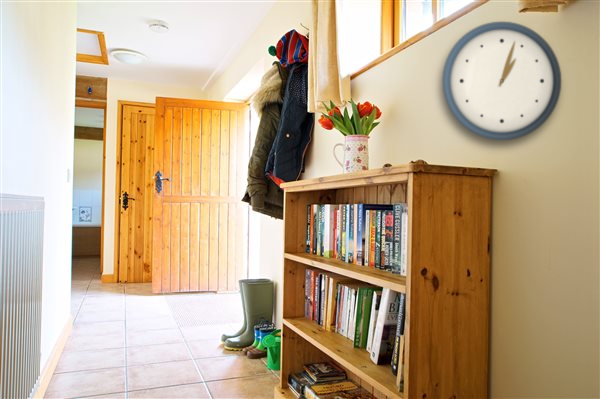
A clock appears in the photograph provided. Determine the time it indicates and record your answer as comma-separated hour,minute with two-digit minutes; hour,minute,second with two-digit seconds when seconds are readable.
1,03
